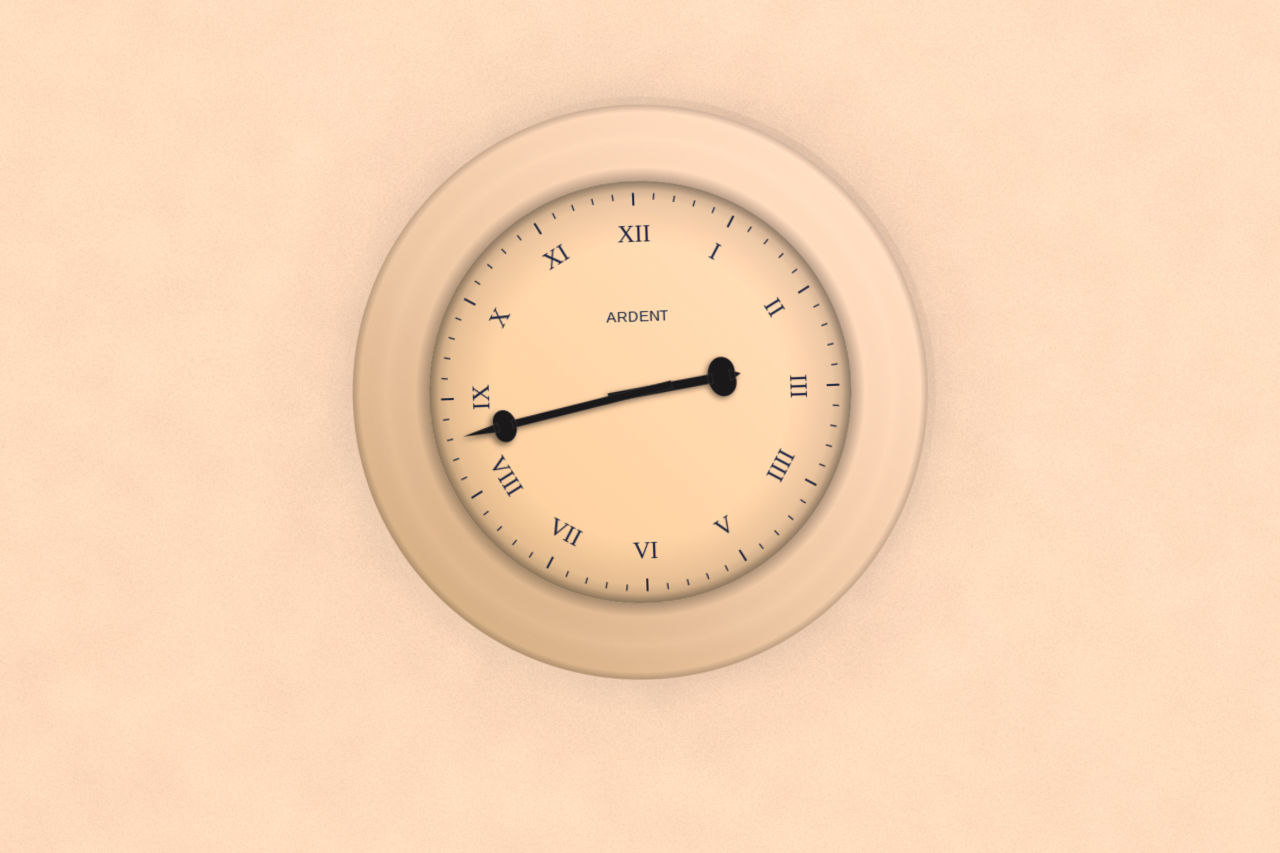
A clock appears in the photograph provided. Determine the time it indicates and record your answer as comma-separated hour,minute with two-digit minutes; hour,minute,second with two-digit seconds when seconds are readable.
2,43
